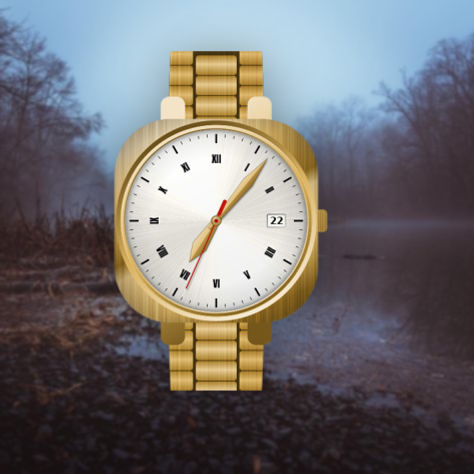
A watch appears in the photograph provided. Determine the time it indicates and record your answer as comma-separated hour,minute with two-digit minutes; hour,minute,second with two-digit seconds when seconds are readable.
7,06,34
